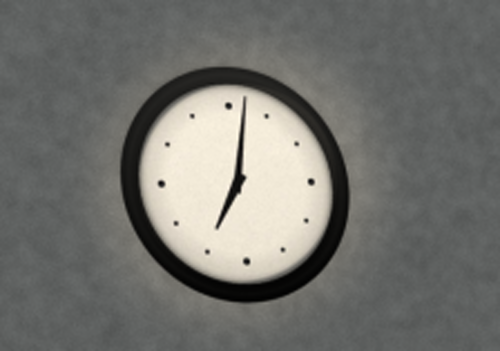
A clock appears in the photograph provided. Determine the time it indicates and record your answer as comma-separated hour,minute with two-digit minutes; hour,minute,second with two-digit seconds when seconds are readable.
7,02
